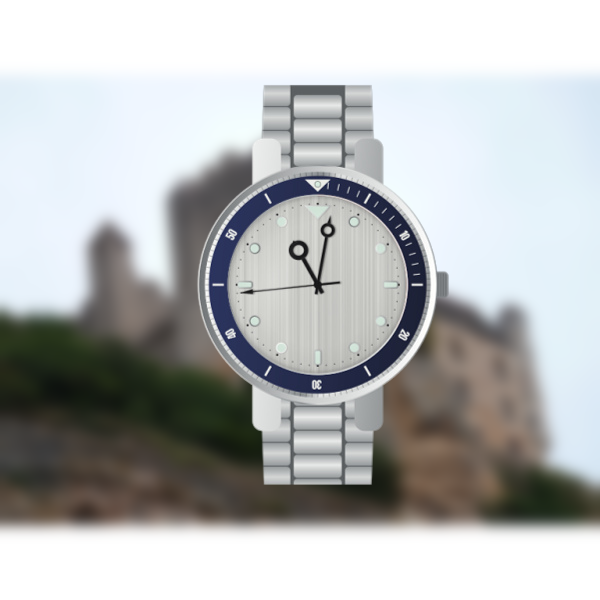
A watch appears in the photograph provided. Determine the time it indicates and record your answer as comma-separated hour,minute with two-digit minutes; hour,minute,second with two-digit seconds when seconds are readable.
11,01,44
